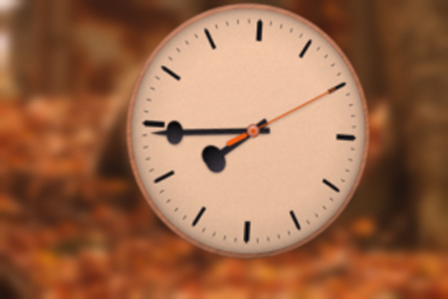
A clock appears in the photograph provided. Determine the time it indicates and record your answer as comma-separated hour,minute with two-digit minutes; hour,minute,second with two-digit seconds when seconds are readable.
7,44,10
